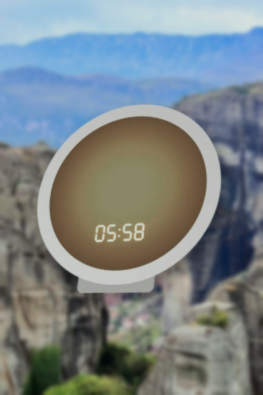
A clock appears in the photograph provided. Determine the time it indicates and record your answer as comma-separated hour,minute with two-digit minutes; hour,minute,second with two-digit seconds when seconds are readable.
5,58
